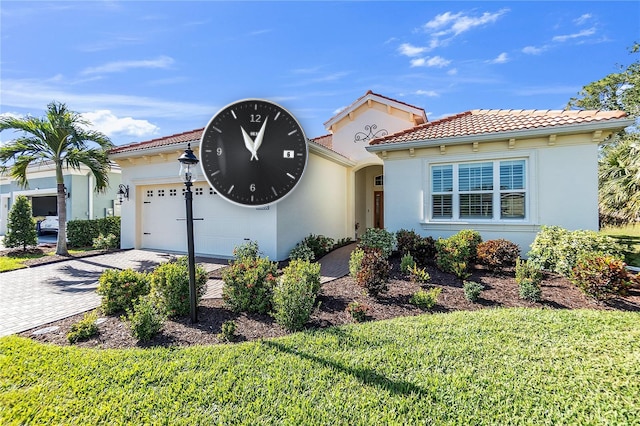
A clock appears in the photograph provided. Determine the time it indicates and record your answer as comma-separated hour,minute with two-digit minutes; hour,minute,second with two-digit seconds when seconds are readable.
11,03
